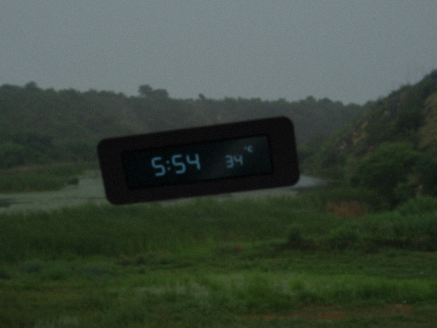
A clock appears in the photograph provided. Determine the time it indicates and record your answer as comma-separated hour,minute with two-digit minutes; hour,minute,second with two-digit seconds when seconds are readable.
5,54
